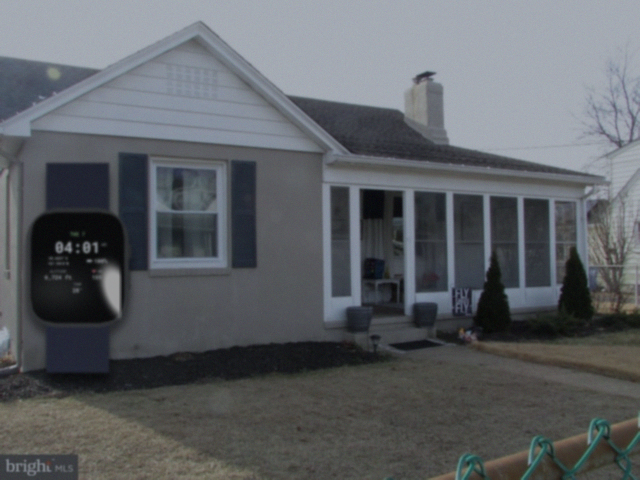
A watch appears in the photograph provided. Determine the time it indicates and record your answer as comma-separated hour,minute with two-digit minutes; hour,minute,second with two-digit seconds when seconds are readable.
4,01
